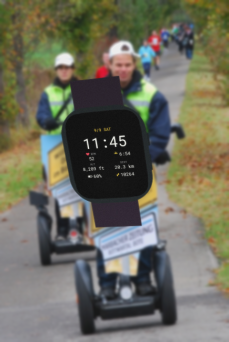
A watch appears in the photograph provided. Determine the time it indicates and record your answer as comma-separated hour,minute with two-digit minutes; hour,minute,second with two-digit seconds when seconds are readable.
11,45
